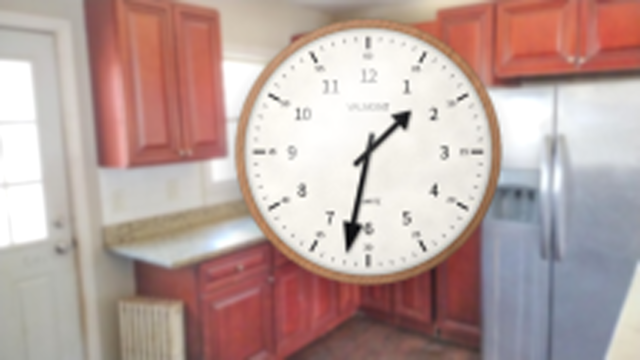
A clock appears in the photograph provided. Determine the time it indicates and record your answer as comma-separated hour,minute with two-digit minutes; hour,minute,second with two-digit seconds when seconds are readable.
1,32
